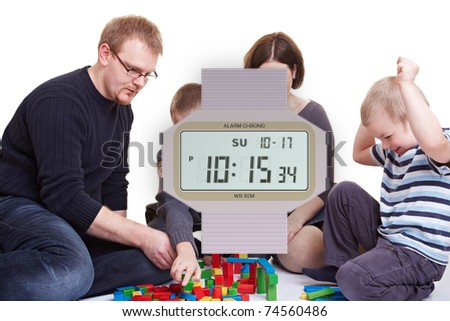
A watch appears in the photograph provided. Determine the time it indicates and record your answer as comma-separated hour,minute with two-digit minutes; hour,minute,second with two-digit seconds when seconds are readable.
10,15,34
